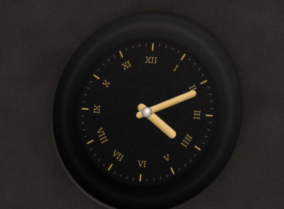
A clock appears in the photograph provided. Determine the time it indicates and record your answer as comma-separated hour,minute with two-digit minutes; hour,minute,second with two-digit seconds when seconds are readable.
4,11
